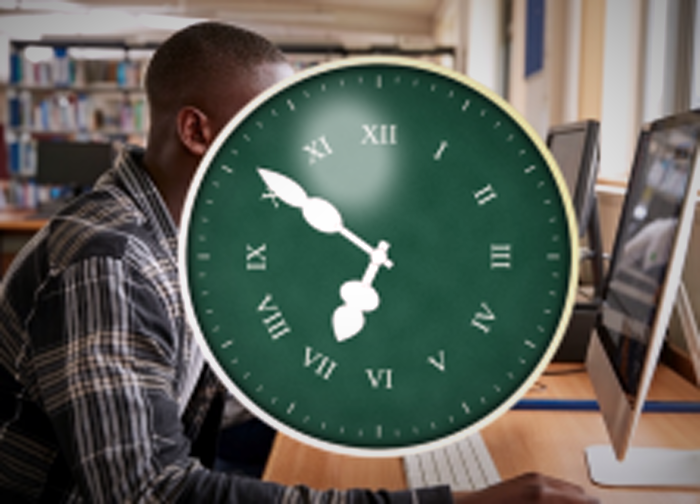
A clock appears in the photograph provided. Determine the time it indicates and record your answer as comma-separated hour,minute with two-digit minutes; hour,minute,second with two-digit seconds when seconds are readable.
6,51
